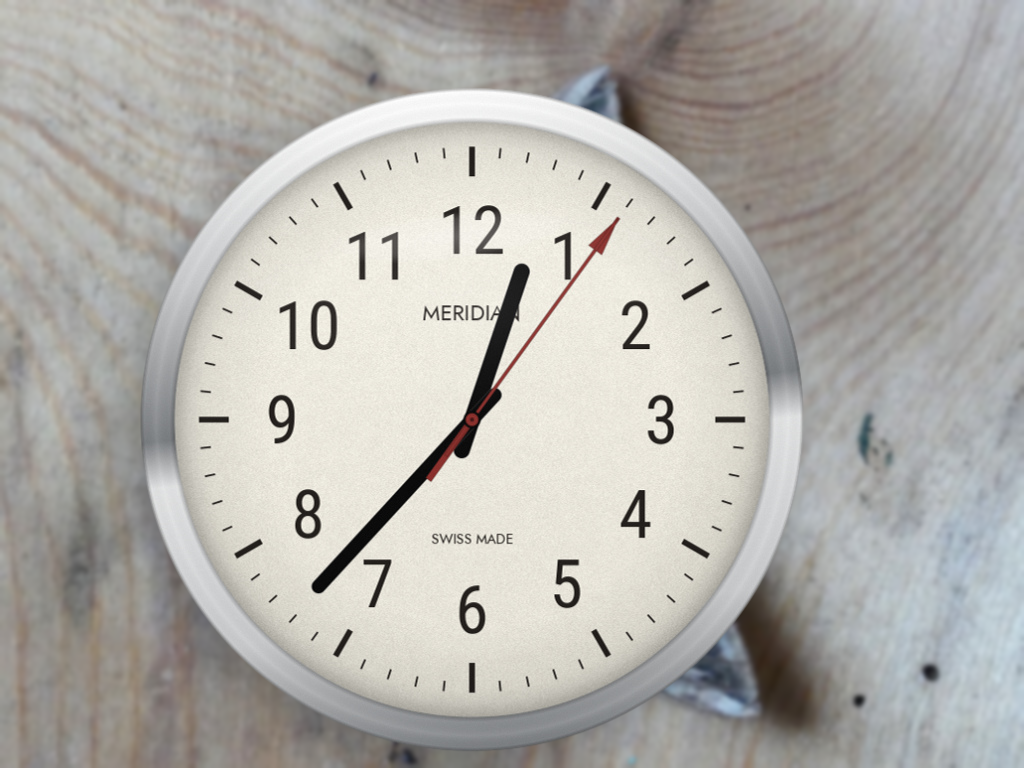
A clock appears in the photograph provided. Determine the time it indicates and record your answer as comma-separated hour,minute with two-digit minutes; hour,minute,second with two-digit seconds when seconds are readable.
12,37,06
